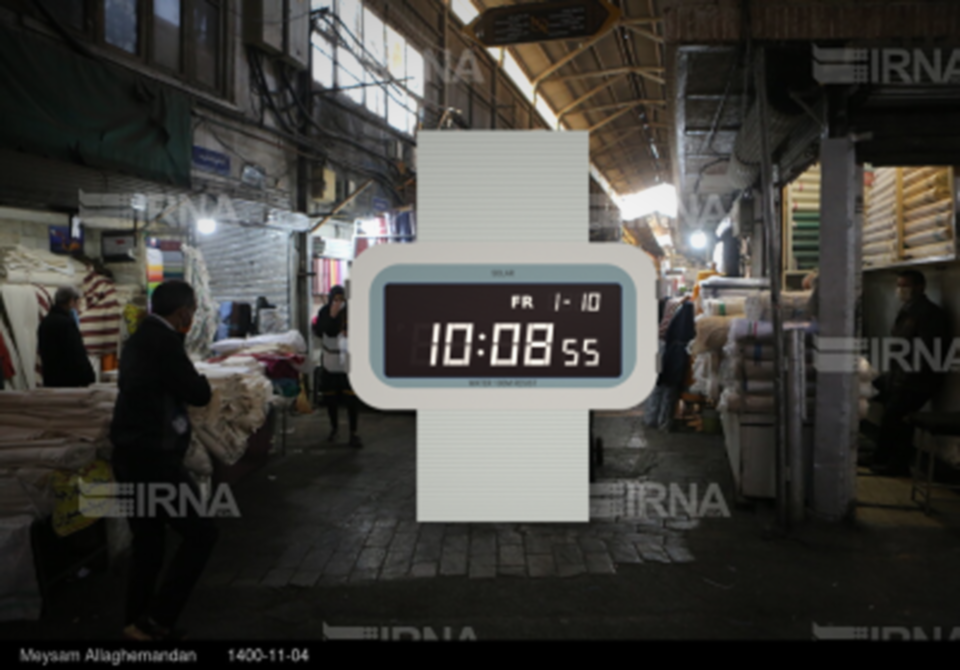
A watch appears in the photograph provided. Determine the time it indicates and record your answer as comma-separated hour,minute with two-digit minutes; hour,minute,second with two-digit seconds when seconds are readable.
10,08,55
